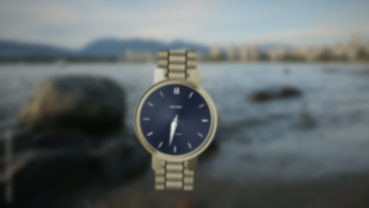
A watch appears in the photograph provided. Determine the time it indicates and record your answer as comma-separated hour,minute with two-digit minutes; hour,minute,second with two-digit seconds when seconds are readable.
6,32
